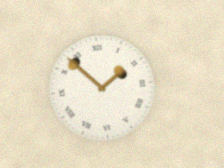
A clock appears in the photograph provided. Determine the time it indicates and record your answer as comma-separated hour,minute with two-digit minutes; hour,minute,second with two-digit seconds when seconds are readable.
1,53
